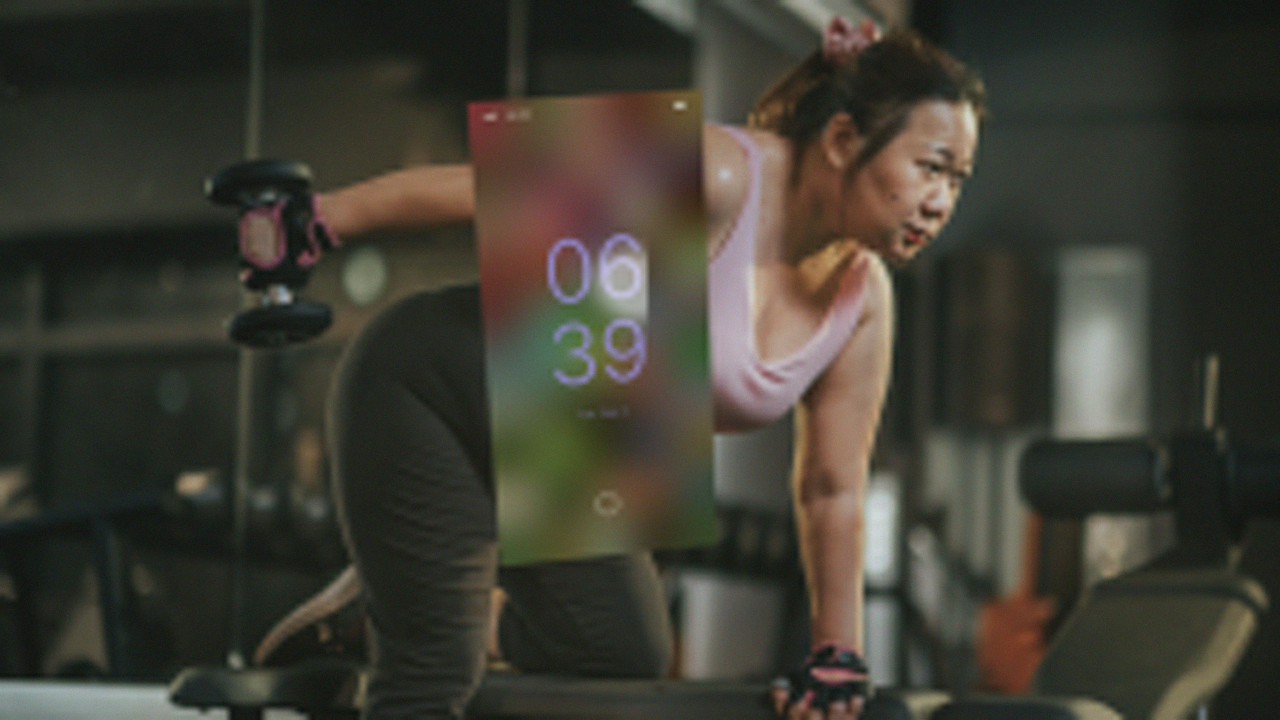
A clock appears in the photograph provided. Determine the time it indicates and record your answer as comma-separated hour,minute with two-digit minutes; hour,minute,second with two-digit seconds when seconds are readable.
6,39
